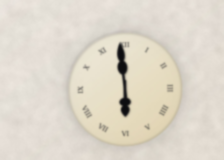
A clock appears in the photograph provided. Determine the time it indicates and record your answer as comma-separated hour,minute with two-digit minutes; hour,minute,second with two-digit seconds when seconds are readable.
5,59
